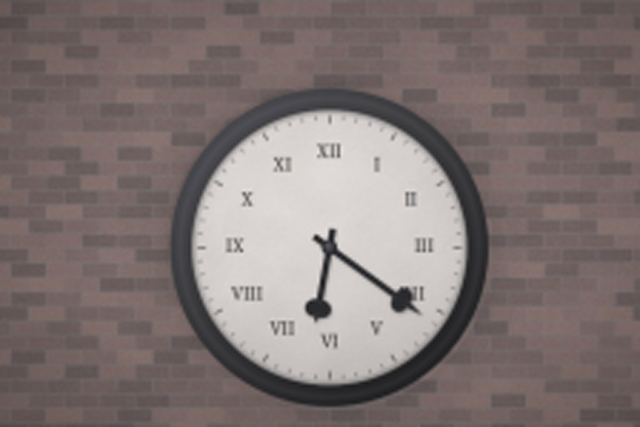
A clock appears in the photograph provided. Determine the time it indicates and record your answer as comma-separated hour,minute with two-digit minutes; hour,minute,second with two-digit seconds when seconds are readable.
6,21
